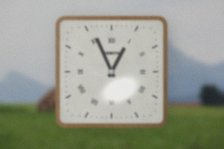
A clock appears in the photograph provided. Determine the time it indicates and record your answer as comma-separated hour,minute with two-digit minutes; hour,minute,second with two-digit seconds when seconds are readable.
12,56
